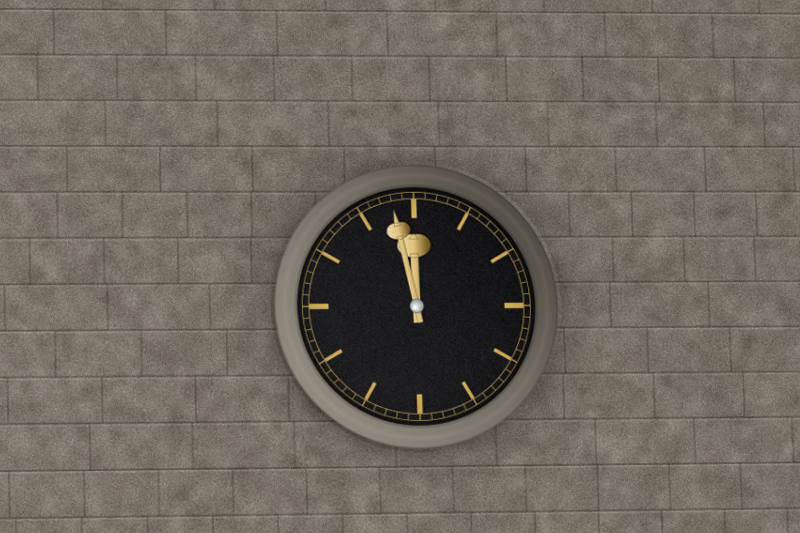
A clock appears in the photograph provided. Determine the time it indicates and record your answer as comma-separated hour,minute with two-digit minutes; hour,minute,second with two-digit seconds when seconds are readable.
11,58
